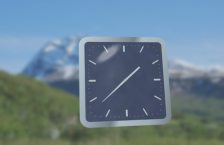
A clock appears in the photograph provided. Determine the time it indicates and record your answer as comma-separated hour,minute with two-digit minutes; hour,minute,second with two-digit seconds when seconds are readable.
1,38
